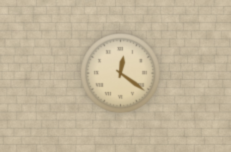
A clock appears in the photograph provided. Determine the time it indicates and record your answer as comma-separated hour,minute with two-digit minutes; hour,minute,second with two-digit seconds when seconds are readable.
12,21
